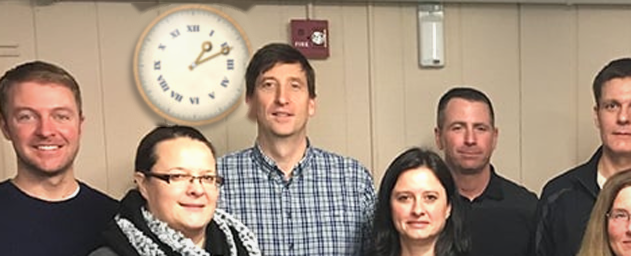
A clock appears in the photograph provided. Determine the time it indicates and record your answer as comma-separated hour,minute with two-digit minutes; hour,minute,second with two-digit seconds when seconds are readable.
1,11
